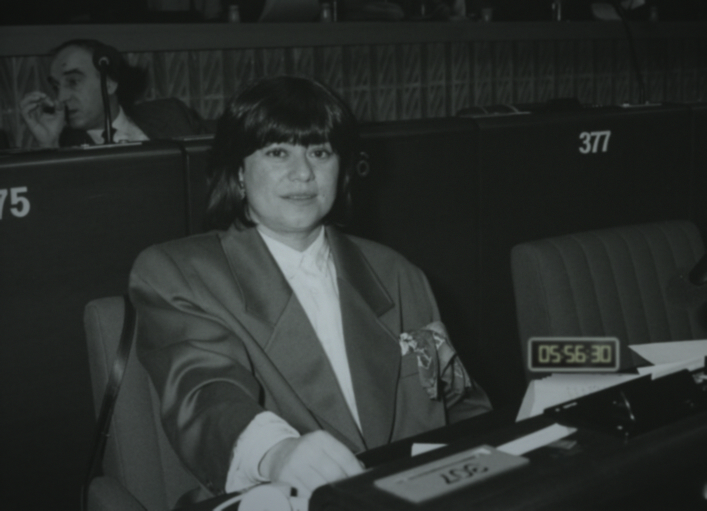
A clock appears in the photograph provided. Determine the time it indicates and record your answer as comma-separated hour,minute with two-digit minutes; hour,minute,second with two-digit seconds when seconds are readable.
5,56,30
